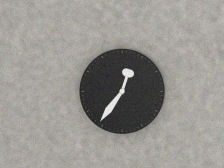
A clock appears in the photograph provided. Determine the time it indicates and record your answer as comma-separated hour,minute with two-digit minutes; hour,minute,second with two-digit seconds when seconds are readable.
12,36
